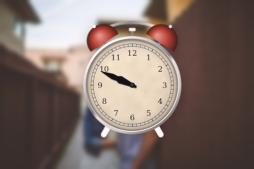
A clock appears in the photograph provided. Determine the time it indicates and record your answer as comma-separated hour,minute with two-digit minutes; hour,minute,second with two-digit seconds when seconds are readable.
9,49
